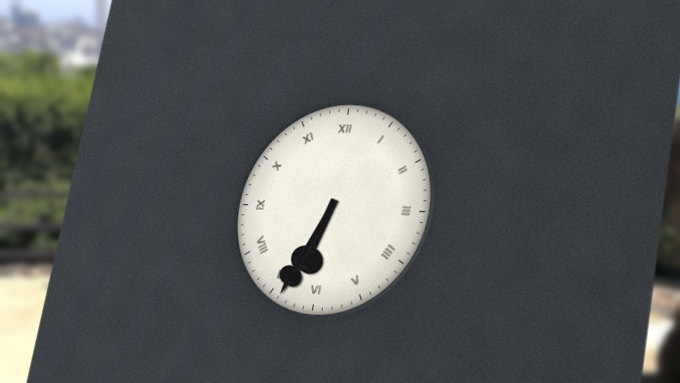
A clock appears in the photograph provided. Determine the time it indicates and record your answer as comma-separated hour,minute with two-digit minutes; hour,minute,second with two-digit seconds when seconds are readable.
6,34
